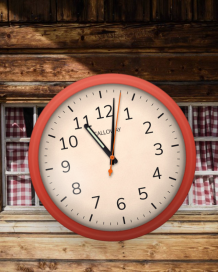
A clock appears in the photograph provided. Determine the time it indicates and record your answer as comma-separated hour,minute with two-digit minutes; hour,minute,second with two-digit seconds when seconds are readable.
11,02,03
